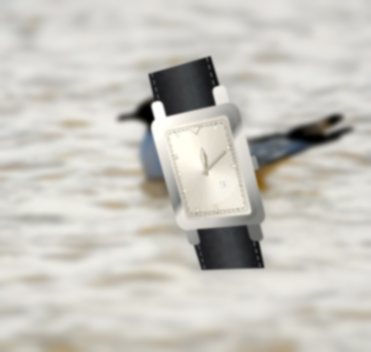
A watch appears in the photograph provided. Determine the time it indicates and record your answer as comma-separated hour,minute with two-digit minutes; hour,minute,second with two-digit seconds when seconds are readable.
12,10
